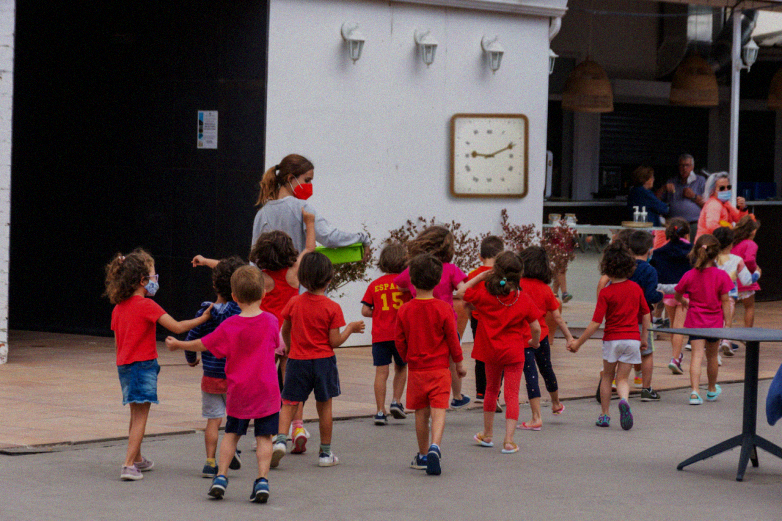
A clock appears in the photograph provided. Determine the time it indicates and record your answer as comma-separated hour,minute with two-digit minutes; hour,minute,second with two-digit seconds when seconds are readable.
9,11
